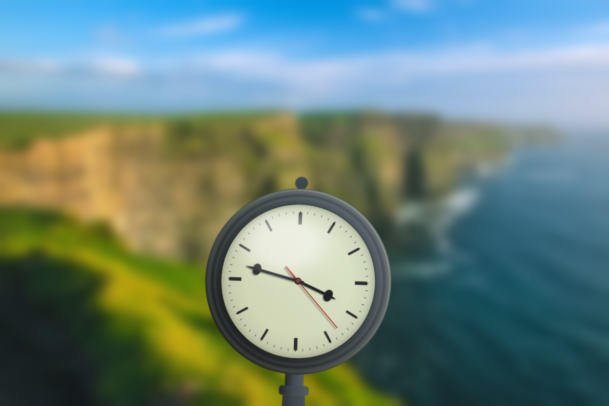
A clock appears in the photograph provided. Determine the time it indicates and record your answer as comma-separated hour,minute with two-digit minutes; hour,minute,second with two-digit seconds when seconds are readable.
3,47,23
